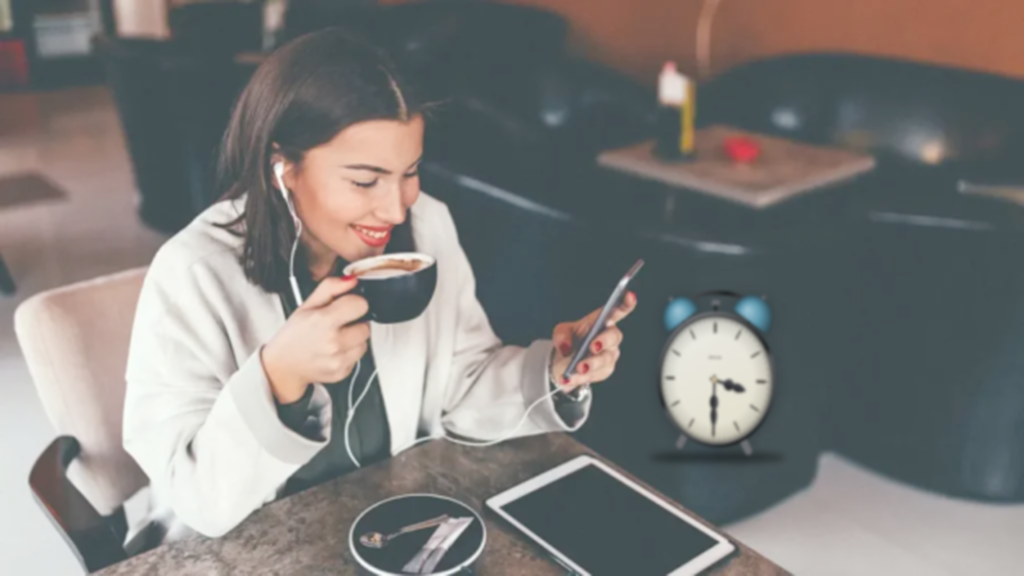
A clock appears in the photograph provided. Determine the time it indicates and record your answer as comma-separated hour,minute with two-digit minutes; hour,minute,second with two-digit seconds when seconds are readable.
3,30
